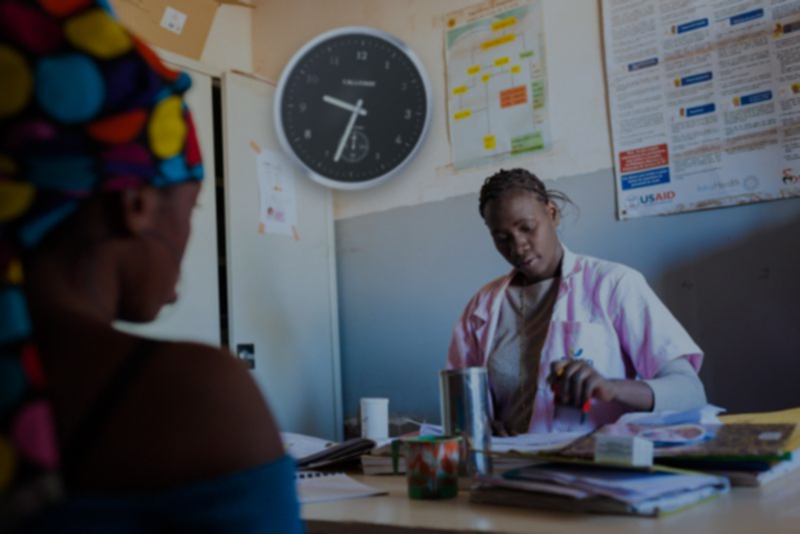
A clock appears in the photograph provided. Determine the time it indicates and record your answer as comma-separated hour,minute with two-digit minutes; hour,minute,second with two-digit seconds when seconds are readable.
9,33
